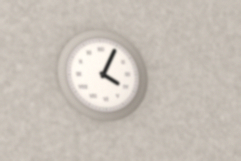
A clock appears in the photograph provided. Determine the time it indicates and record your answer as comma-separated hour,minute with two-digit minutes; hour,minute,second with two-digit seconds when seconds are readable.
4,05
